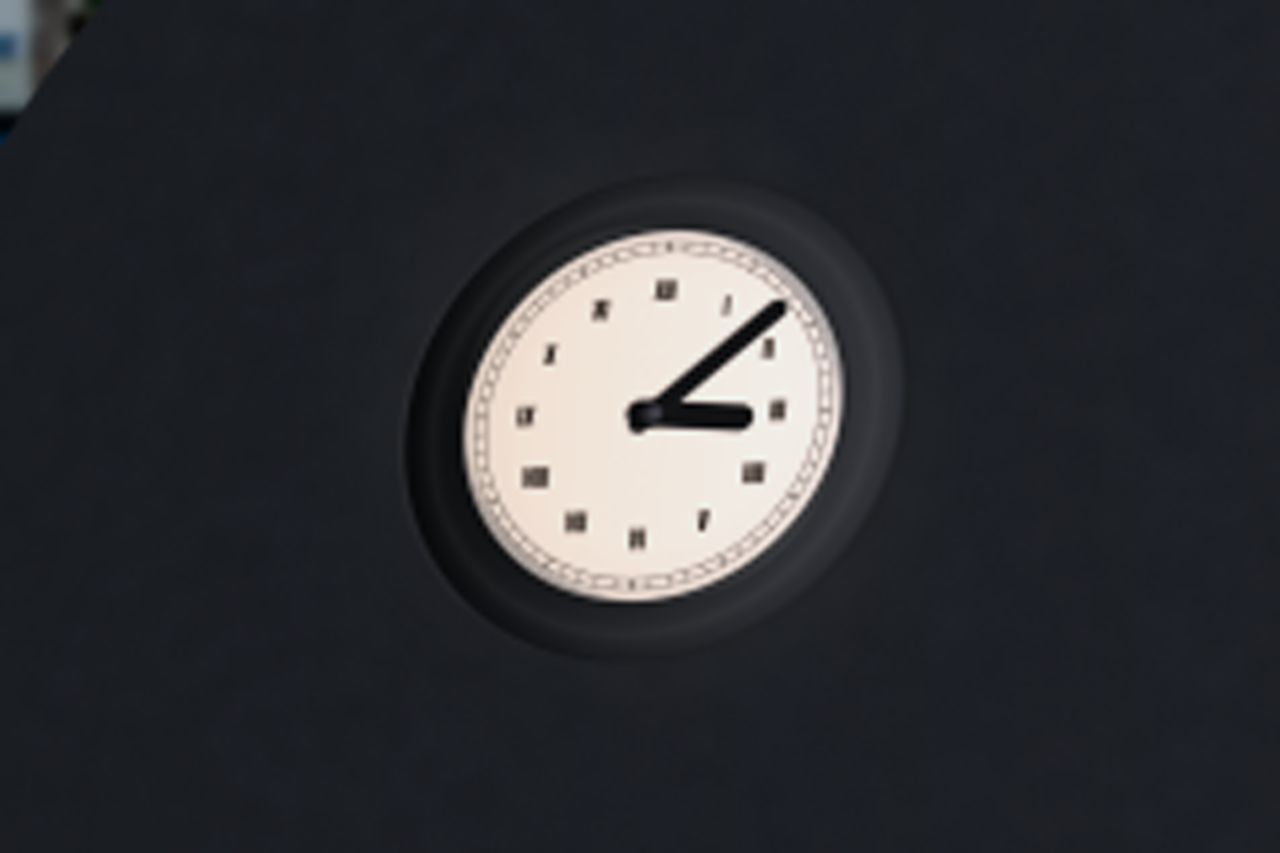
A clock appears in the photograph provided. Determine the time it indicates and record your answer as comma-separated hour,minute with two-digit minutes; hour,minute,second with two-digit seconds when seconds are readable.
3,08
